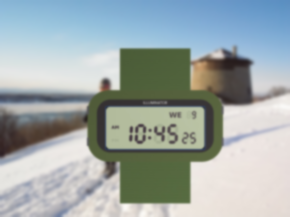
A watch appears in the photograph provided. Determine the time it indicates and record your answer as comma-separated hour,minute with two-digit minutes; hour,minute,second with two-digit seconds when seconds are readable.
10,45,25
